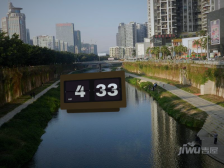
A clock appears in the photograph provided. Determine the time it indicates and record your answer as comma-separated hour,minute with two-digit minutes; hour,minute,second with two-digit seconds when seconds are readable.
4,33
